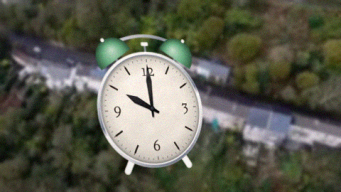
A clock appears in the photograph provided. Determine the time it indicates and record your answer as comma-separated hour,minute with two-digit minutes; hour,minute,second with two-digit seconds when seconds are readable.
10,00
